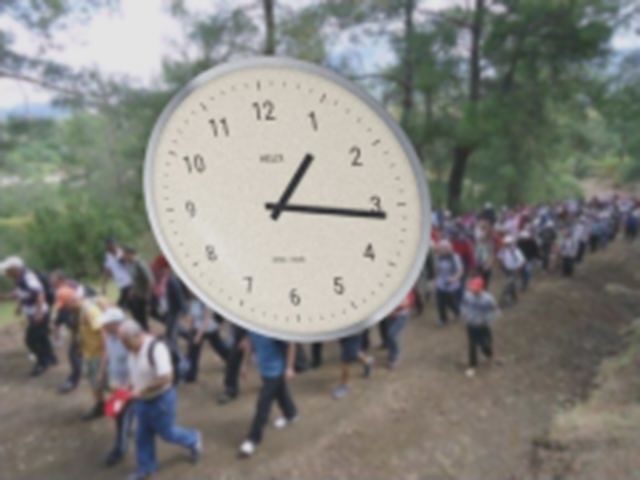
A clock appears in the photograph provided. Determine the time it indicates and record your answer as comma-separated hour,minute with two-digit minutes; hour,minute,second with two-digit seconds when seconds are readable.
1,16
